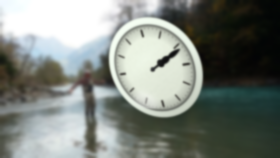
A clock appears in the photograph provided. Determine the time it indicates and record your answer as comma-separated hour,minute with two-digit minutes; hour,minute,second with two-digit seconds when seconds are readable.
2,11
